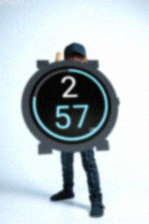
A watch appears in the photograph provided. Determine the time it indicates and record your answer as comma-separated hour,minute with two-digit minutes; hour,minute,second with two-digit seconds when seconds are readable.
2,57
